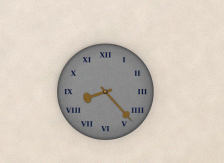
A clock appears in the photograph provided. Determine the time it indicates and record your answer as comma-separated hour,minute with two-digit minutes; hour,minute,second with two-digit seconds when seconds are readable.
8,23
